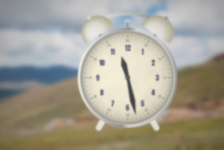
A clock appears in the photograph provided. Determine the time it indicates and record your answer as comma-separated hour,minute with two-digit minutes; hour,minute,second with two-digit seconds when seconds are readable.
11,28
